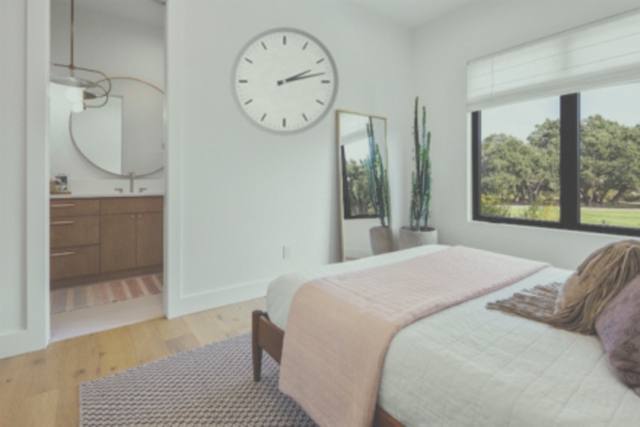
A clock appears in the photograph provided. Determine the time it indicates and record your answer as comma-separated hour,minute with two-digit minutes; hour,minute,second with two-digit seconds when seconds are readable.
2,13
